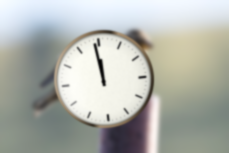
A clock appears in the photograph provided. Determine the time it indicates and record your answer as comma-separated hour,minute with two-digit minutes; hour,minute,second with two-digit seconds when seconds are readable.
11,59
